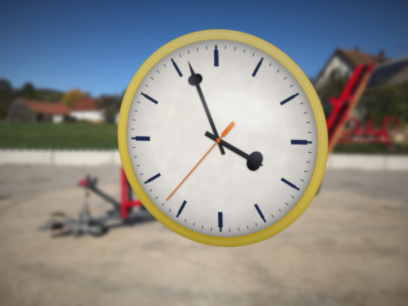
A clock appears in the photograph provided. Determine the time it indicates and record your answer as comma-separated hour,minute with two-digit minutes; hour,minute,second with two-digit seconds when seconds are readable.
3,56,37
